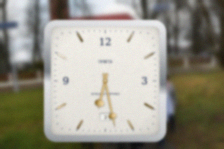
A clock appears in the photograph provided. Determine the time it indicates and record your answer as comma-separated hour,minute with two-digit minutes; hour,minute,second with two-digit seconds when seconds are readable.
6,28
